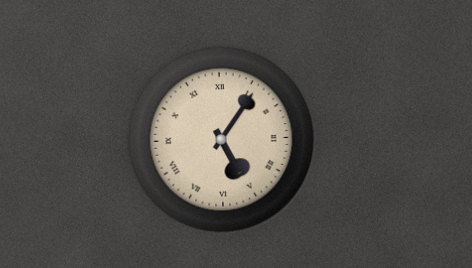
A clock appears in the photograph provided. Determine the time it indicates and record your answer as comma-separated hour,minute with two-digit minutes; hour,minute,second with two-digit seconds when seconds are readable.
5,06
